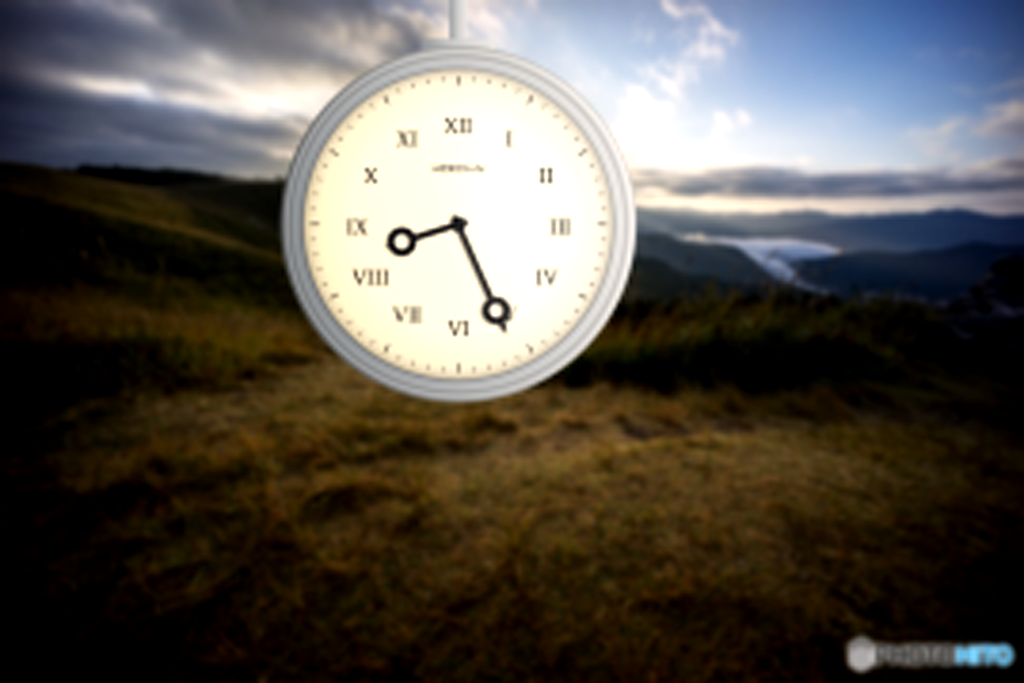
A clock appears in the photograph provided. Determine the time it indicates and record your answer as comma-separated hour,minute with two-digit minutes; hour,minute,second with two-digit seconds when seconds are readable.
8,26
